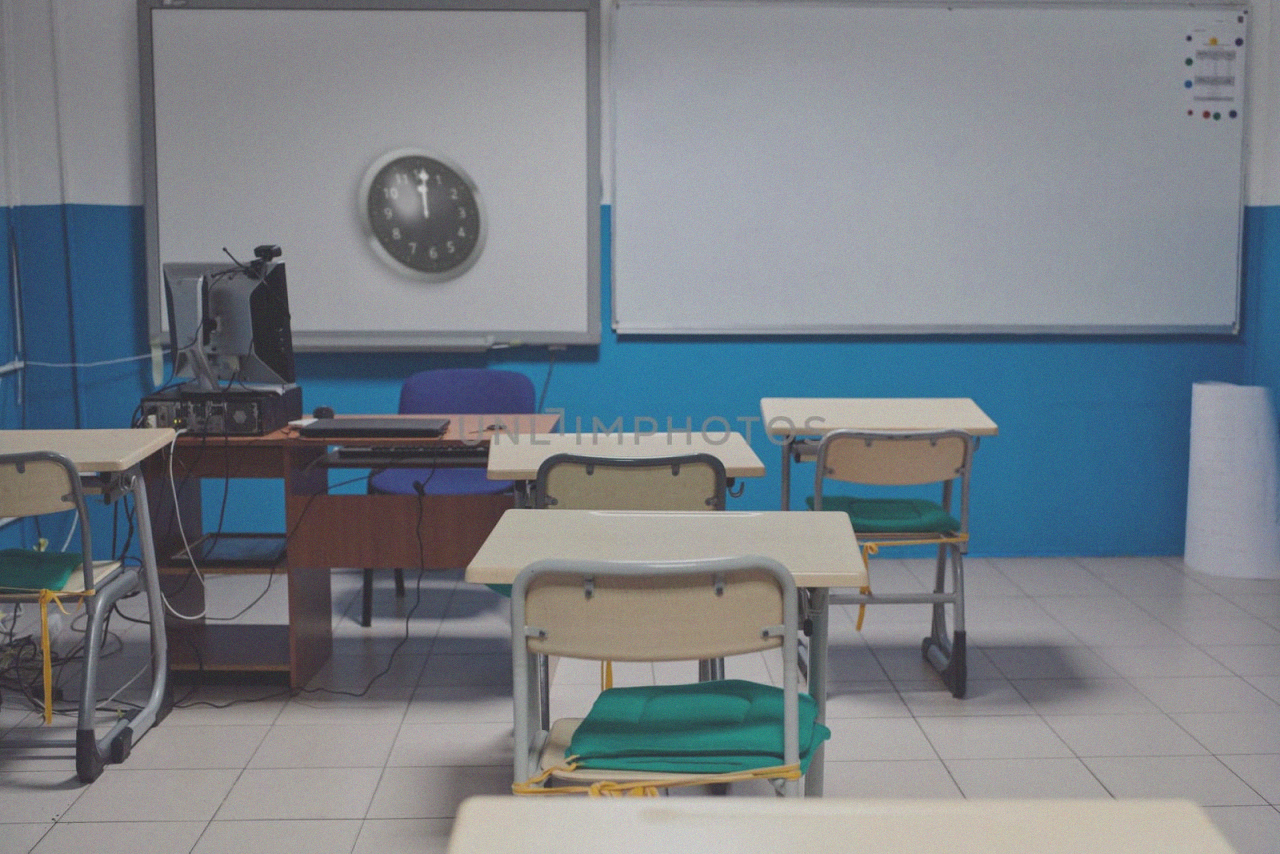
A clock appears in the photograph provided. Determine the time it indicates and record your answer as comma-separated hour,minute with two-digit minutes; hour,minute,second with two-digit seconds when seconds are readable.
12,01
